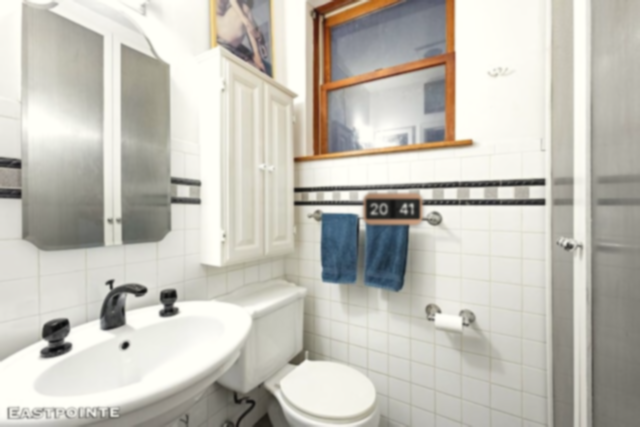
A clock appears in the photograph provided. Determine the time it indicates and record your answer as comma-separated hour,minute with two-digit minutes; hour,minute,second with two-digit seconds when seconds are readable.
20,41
